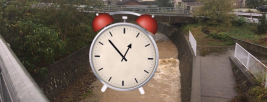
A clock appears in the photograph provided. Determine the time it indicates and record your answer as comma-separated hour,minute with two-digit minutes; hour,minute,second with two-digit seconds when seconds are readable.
12,53
